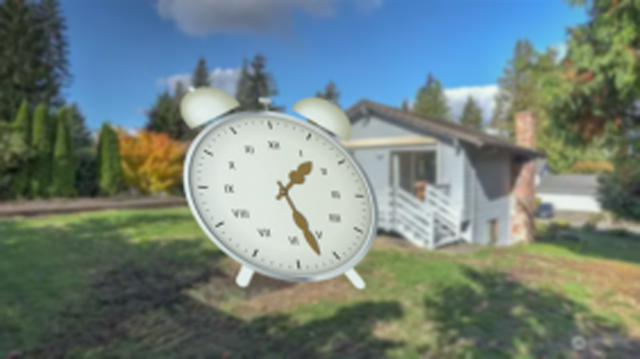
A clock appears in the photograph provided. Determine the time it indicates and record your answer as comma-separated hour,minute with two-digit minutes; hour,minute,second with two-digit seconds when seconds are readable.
1,27
